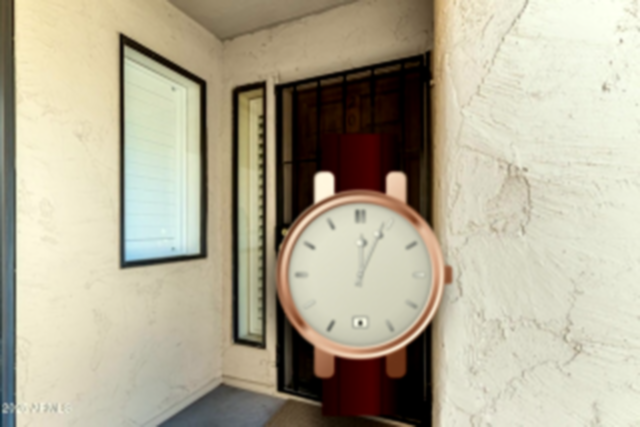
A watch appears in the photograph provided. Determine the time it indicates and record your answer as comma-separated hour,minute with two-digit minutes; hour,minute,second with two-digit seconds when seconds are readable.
12,04
